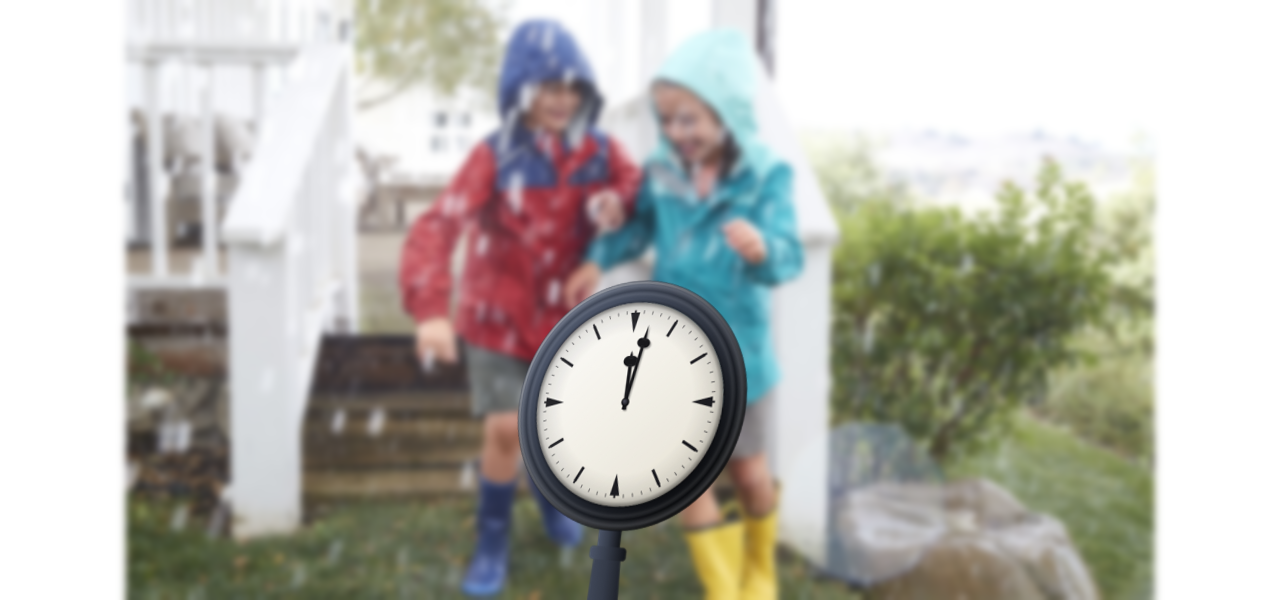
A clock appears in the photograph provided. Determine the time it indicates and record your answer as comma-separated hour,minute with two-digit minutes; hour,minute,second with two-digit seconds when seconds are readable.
12,02
